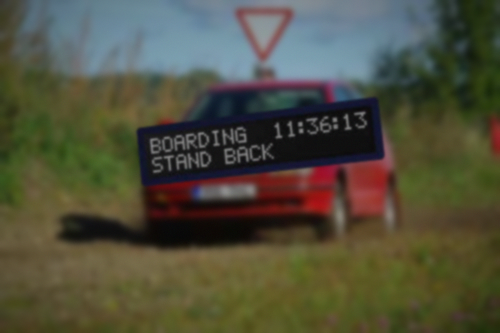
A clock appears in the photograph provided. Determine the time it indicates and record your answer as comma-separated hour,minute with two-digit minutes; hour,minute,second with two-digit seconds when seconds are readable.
11,36,13
